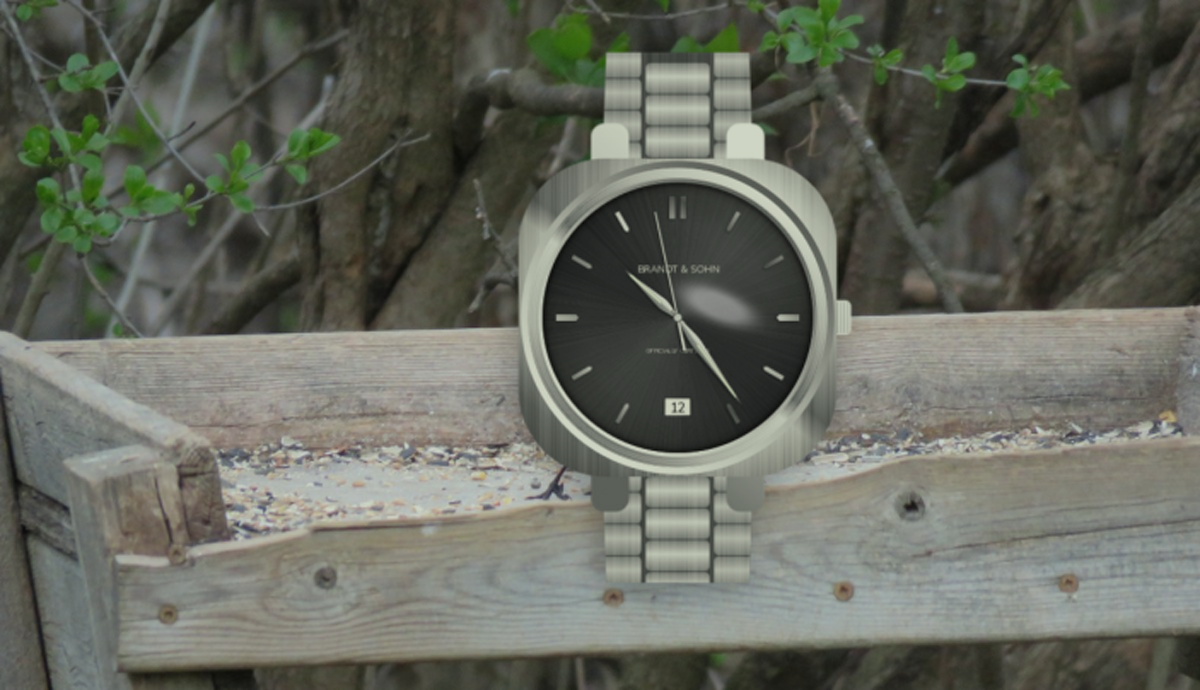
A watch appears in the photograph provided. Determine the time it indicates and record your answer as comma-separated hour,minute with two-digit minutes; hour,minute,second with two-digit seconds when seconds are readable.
10,23,58
